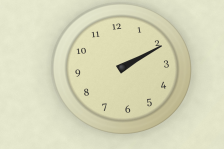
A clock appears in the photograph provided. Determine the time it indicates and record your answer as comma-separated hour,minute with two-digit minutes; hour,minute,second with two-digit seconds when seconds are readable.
2,11
